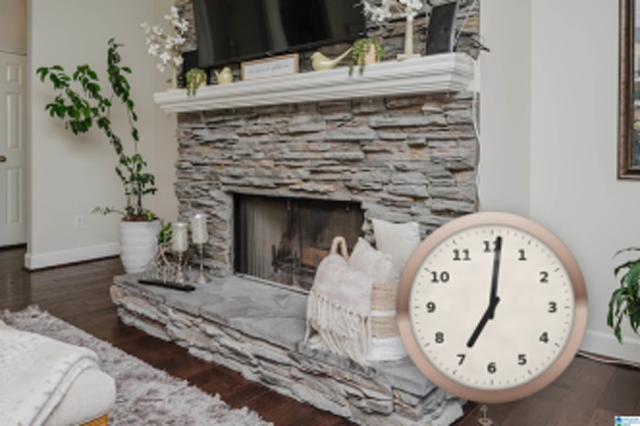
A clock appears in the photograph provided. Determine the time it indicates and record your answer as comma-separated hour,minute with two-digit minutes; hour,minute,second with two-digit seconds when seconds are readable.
7,01
